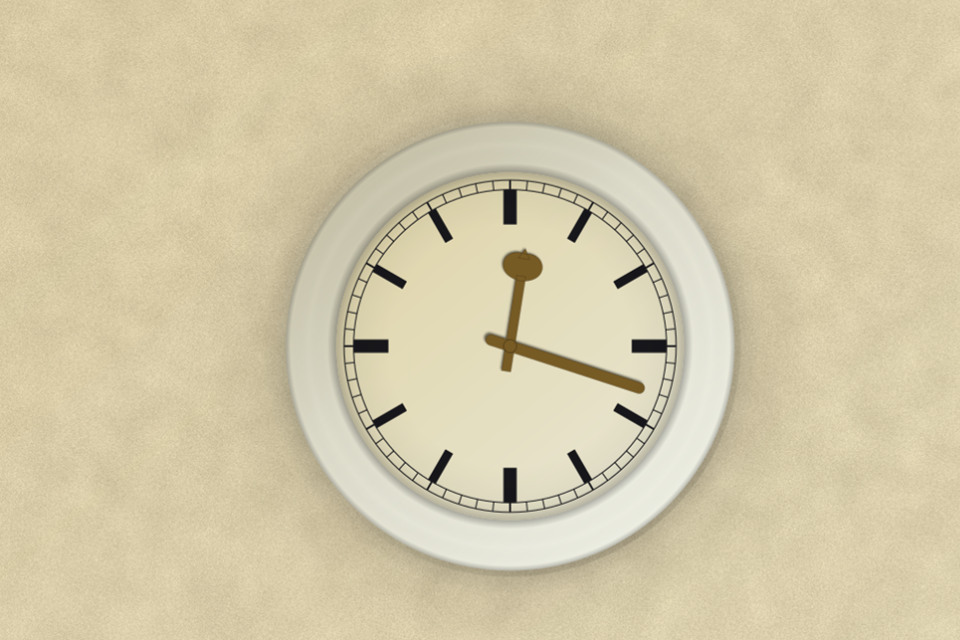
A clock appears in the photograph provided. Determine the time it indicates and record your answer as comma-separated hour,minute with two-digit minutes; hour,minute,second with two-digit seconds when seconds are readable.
12,18
